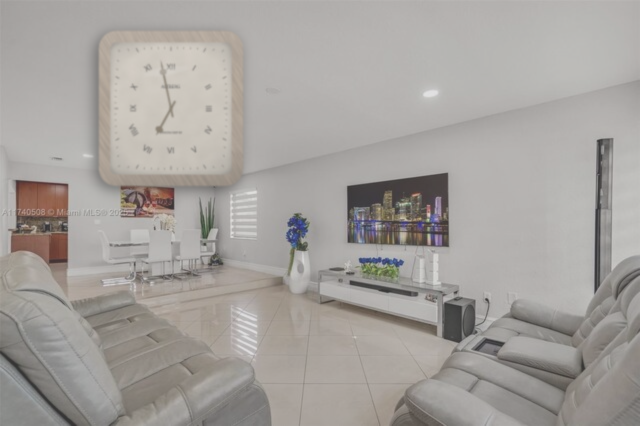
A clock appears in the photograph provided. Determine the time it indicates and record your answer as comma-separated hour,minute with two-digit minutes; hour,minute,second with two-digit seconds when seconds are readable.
6,58
